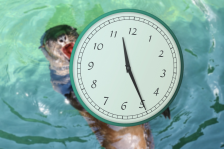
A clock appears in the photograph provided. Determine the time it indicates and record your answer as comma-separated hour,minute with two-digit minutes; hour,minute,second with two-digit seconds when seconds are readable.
11,25
